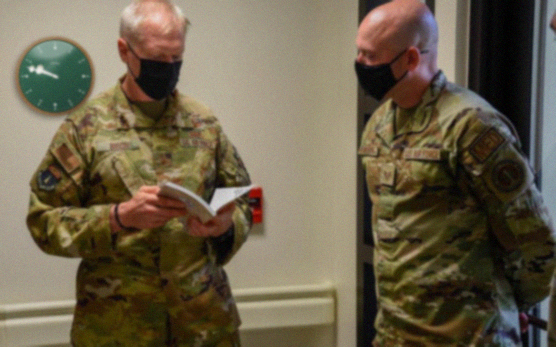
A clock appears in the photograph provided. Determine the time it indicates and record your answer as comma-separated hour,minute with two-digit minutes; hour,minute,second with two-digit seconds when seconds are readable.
9,48
